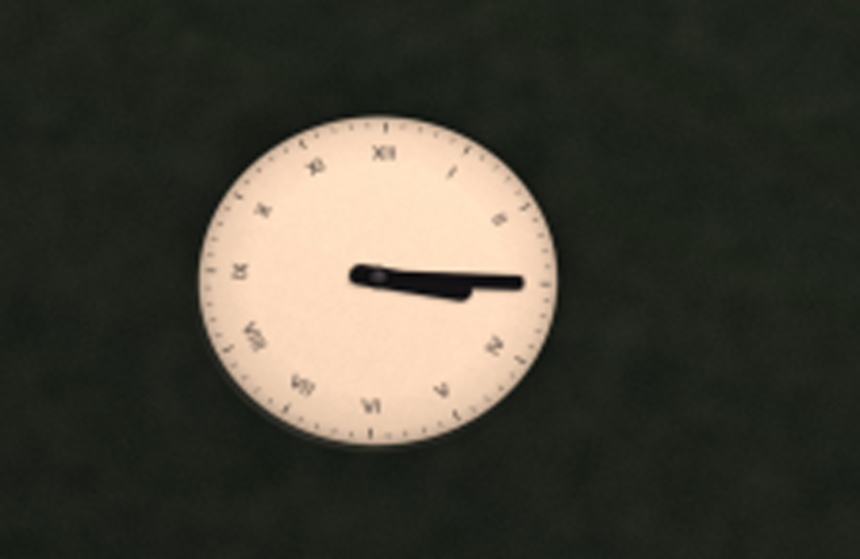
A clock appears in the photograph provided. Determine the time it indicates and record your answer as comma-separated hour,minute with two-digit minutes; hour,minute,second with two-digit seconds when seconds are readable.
3,15
